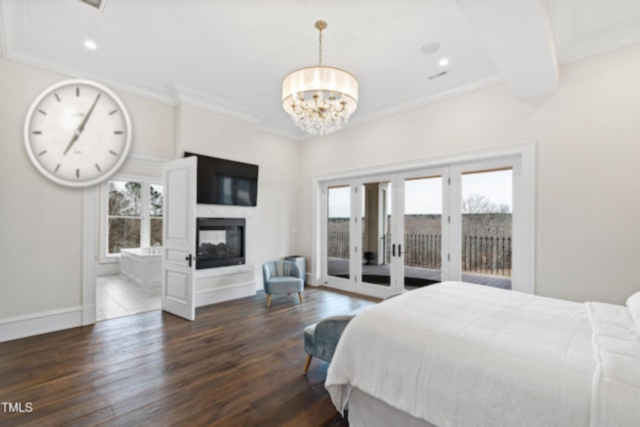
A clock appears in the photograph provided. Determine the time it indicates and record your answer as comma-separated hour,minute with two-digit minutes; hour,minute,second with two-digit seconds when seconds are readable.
7,05
